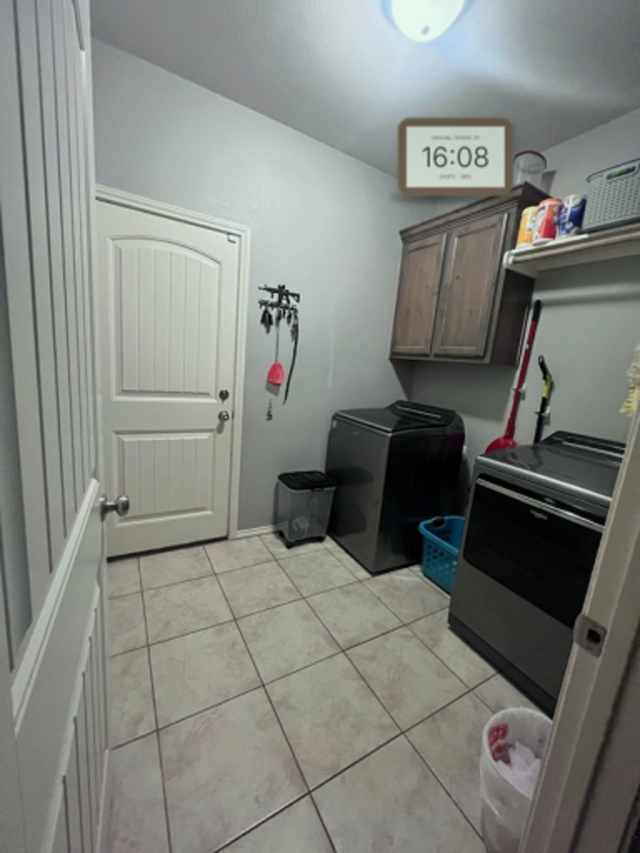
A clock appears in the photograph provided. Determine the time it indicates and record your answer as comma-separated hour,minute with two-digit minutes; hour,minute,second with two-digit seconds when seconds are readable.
16,08
